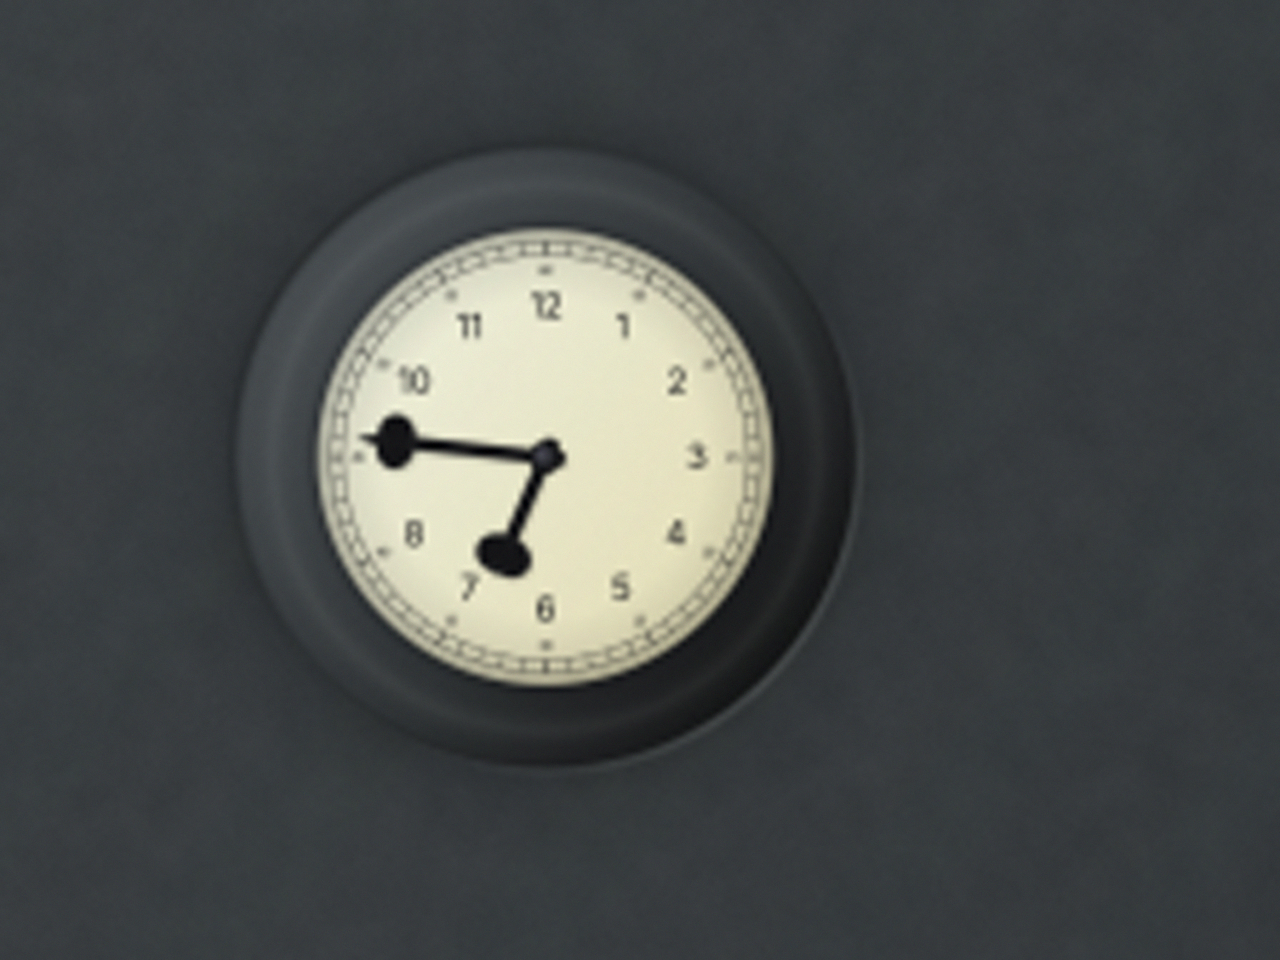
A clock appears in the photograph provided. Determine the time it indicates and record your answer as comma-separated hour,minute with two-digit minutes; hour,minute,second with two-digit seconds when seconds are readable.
6,46
